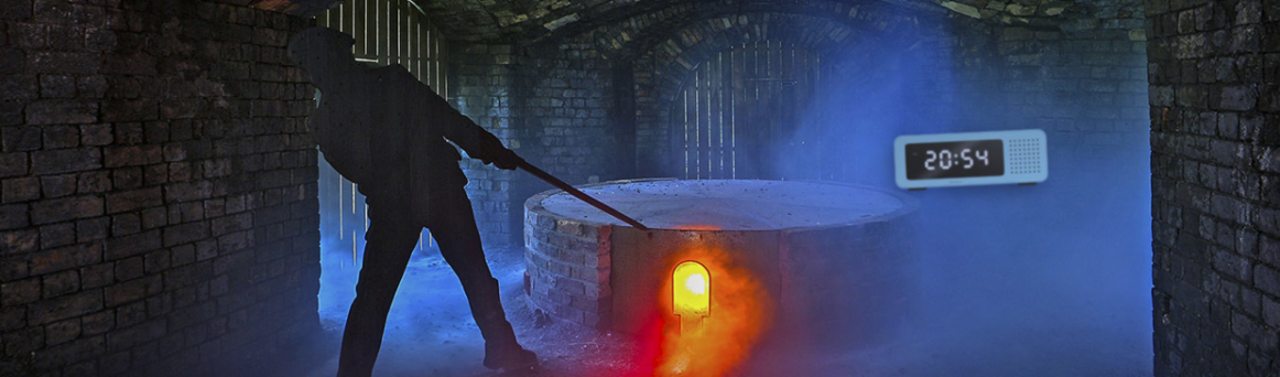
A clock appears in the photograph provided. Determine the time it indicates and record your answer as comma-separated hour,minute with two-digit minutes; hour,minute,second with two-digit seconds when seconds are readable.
20,54
